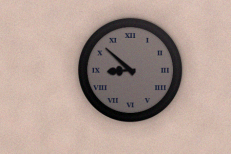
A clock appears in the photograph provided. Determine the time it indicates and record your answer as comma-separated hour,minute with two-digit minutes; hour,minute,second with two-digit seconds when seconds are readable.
8,52
